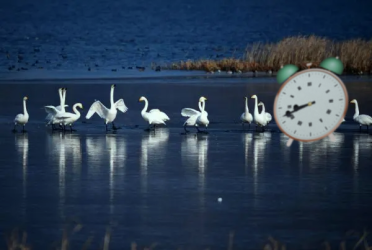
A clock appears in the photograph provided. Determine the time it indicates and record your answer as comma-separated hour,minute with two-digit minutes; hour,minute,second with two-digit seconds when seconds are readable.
8,42
